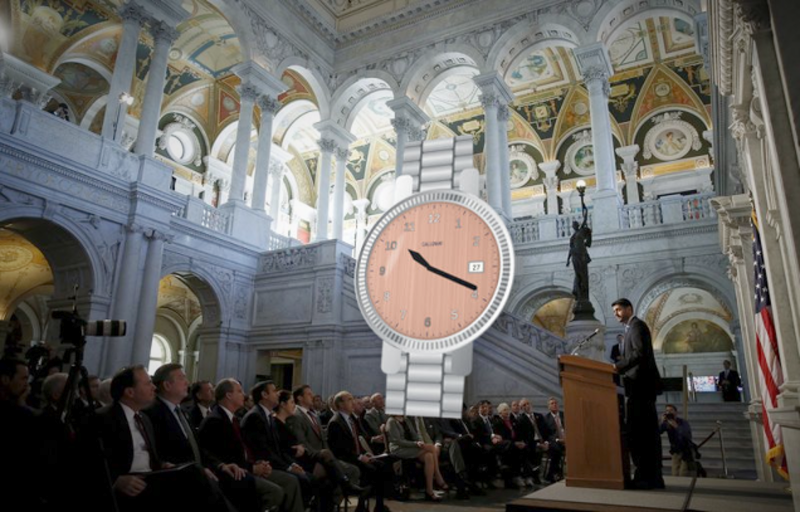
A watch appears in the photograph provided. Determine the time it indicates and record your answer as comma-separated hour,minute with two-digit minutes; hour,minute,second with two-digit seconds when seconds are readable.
10,19
